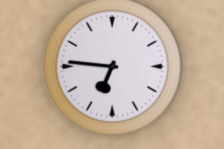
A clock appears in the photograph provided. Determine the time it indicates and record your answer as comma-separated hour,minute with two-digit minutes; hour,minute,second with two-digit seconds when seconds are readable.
6,46
